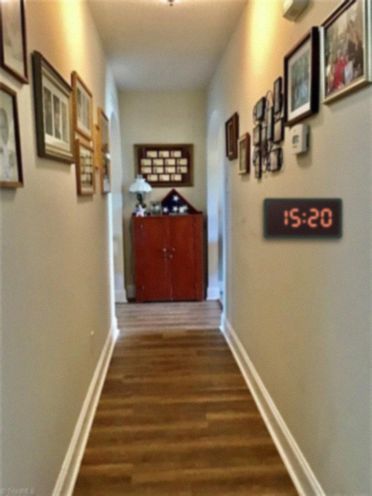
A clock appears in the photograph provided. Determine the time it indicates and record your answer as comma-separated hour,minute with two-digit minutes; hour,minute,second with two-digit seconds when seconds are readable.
15,20
